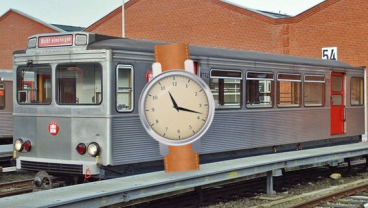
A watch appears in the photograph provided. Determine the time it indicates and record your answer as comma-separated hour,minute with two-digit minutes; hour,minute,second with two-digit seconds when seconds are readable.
11,18
